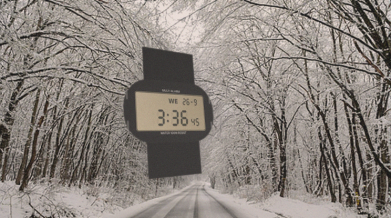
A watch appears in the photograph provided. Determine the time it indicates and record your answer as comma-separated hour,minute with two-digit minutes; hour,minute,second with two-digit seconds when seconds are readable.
3,36,45
